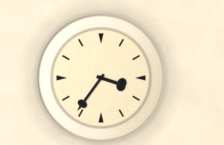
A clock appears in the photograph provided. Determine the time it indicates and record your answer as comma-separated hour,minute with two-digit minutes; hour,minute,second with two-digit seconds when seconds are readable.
3,36
